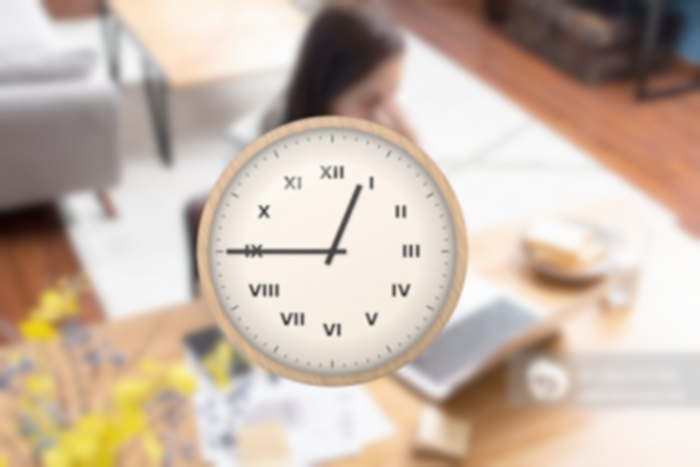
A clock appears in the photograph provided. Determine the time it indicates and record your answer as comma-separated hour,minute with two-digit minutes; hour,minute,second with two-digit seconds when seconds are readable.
12,45
